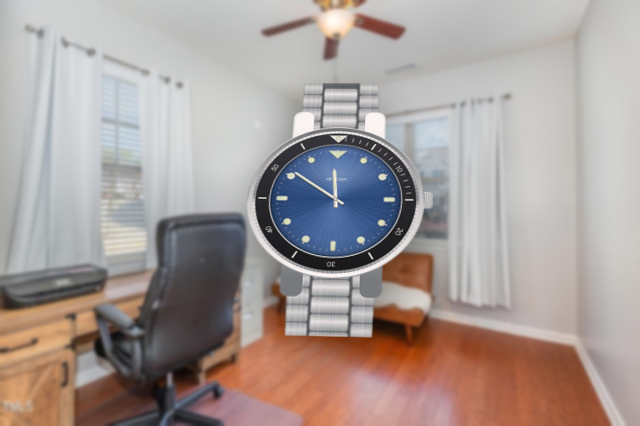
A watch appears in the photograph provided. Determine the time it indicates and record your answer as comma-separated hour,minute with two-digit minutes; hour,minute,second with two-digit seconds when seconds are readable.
11,51
